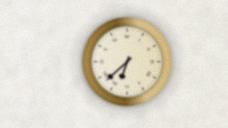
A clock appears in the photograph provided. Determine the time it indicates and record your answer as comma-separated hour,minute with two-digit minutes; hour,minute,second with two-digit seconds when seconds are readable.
6,38
